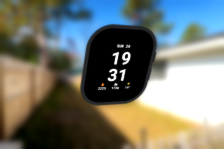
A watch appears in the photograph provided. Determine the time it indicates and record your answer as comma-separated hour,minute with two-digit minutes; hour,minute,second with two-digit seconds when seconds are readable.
19,31
